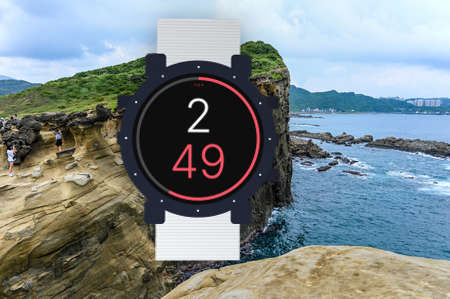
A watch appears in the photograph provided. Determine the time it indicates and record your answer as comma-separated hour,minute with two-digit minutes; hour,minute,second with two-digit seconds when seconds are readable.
2,49
